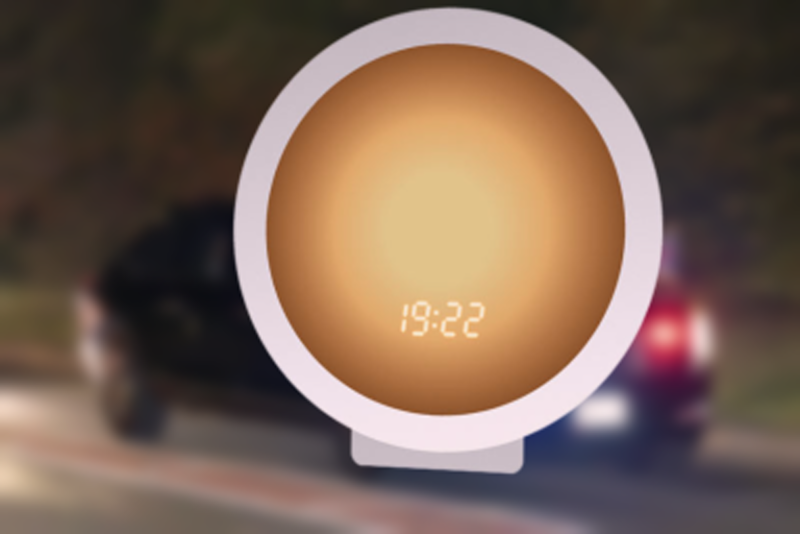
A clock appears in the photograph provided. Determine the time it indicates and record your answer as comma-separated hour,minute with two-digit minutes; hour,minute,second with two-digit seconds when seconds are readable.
19,22
